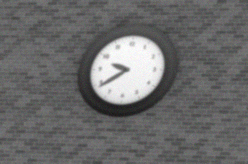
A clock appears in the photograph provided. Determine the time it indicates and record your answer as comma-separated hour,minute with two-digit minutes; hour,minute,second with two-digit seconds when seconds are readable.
9,39
